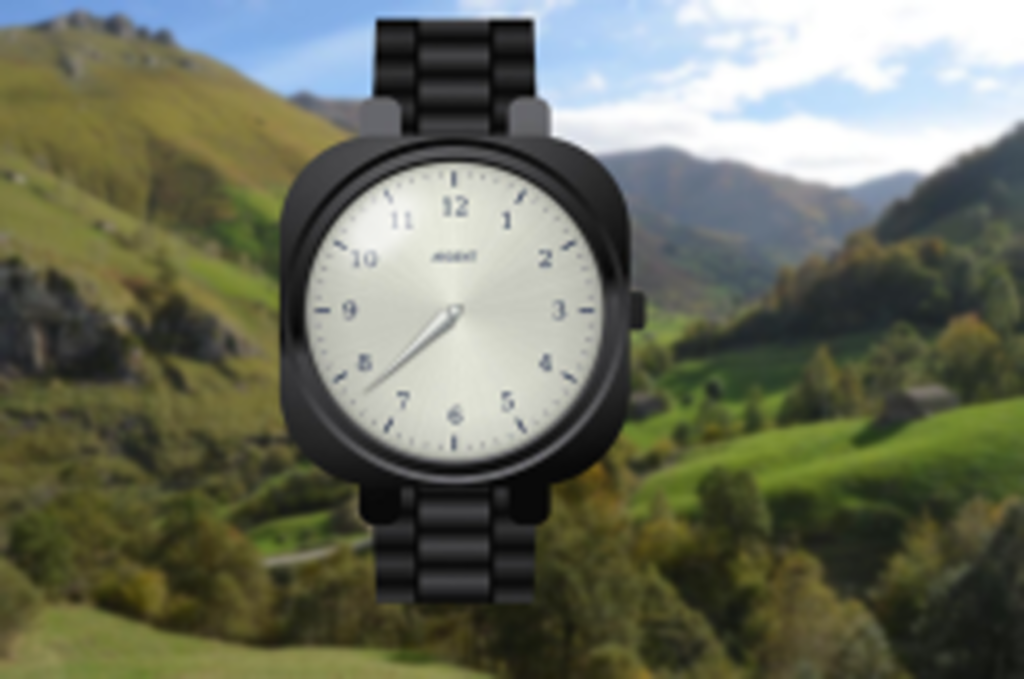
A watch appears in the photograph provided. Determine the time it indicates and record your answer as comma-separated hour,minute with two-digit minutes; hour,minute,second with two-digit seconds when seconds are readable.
7,38
